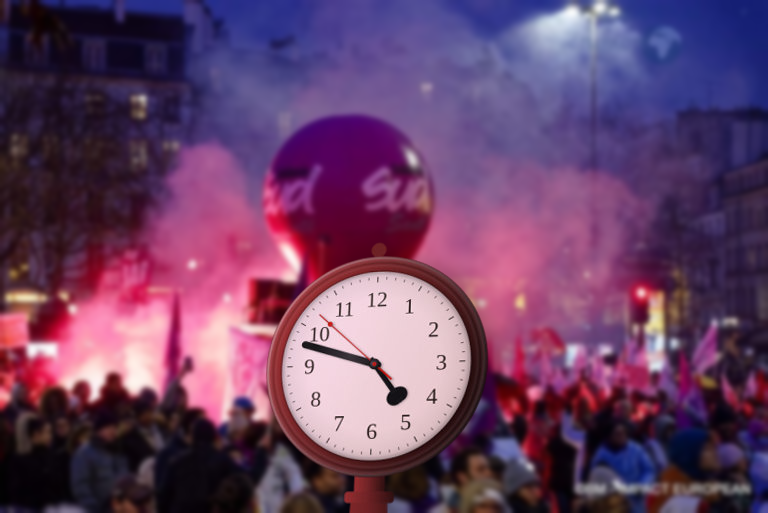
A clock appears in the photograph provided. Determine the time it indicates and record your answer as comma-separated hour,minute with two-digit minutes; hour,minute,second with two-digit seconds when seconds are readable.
4,47,52
